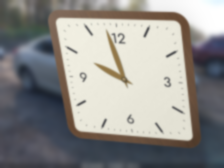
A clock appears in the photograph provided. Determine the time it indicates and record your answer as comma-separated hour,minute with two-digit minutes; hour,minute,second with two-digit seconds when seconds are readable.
9,58
